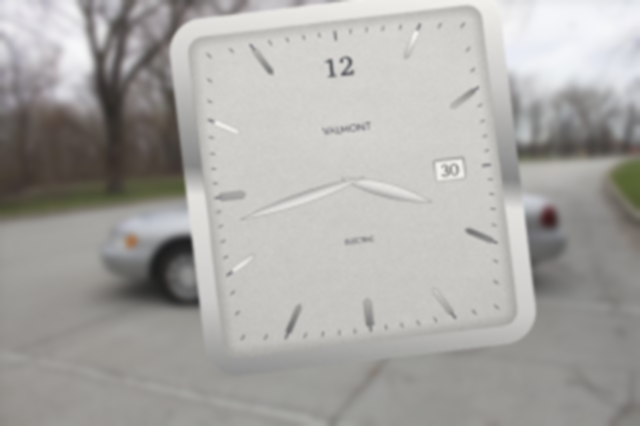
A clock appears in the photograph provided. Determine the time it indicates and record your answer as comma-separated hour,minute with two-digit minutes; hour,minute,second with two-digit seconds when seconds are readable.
3,43
